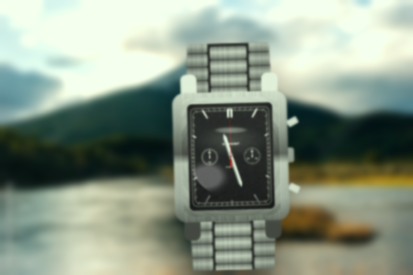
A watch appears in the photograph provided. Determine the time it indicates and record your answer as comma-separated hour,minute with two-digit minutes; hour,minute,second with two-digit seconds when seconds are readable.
11,27
